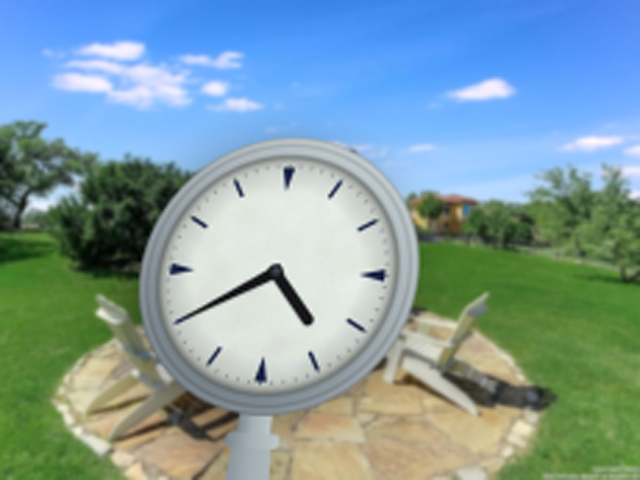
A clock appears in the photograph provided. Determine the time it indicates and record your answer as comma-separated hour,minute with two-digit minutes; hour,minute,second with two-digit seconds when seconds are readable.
4,40
